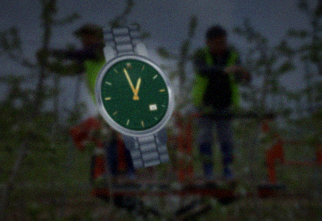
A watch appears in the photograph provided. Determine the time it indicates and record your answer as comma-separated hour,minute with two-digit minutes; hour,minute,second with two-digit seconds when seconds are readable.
12,58
